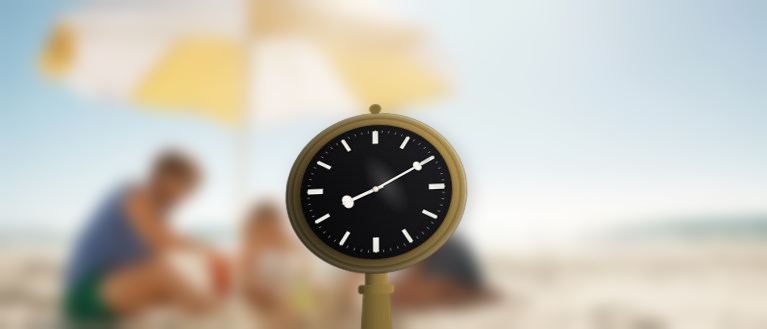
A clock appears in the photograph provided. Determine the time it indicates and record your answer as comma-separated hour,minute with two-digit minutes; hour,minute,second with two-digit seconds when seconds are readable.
8,10
